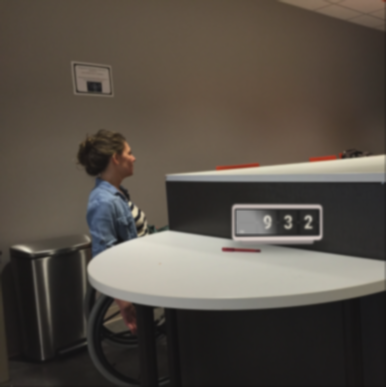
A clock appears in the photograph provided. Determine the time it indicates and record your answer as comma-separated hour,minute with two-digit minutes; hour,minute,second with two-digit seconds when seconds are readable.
9,32
